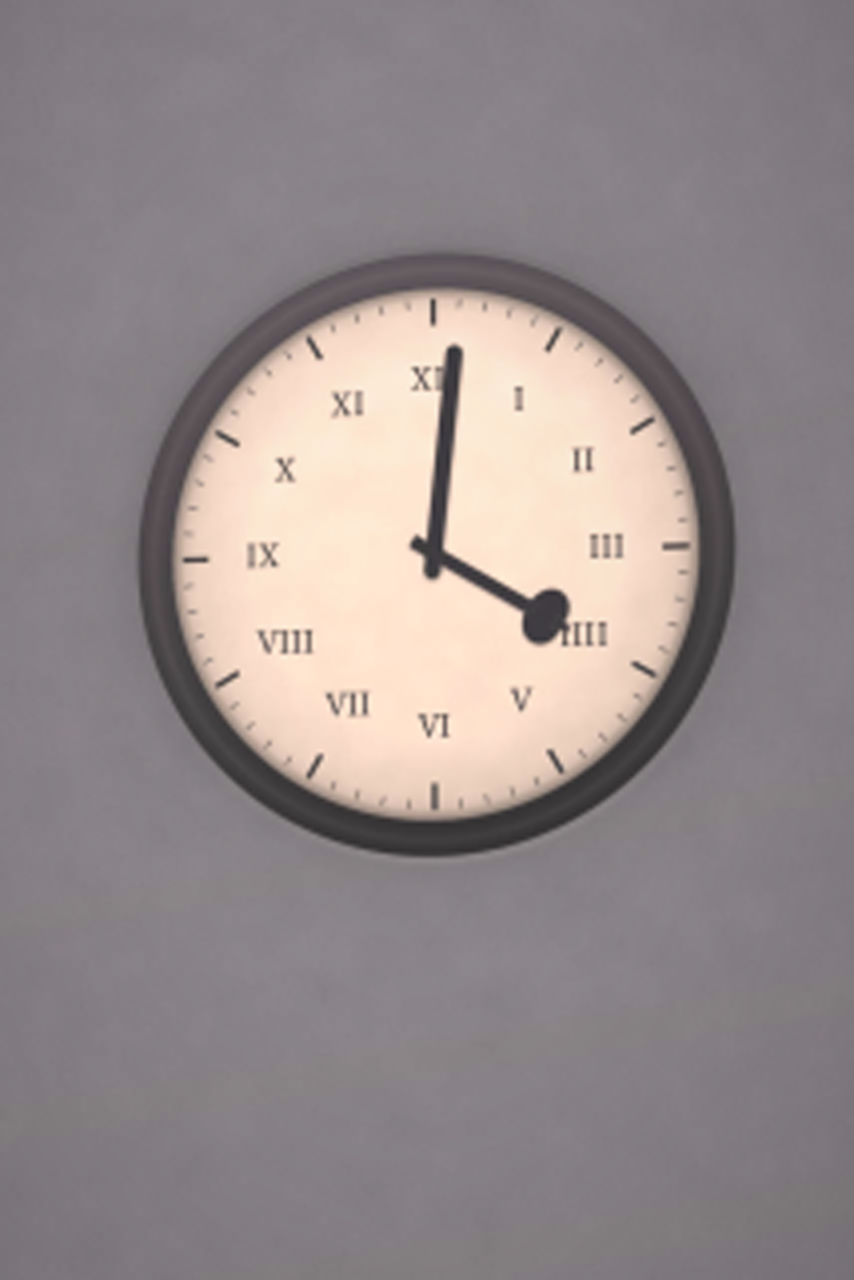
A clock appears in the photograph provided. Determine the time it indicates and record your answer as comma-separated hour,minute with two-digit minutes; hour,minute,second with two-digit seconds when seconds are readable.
4,01
